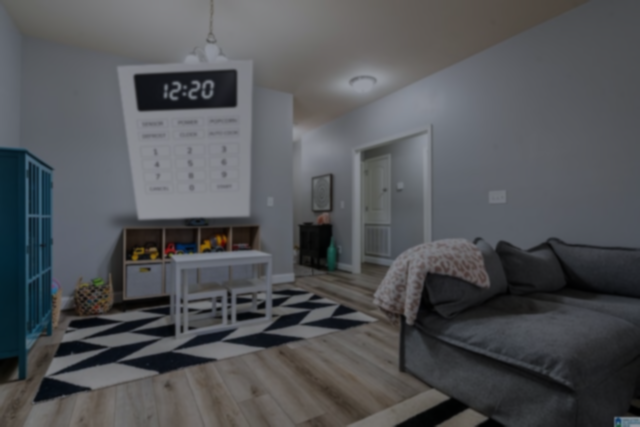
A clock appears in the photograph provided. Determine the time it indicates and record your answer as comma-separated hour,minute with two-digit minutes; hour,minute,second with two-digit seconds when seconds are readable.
12,20
